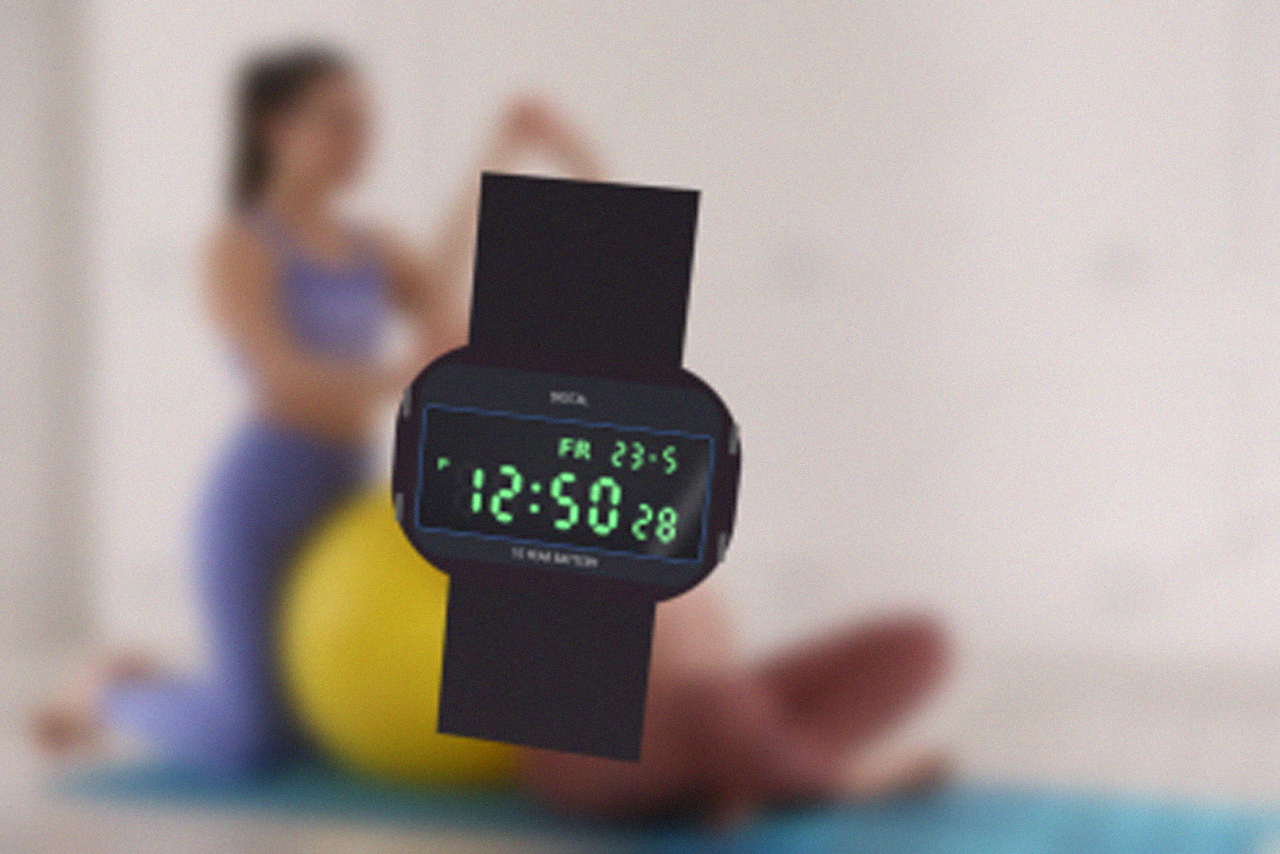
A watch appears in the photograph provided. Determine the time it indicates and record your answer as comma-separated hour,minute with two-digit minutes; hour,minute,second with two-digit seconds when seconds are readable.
12,50,28
